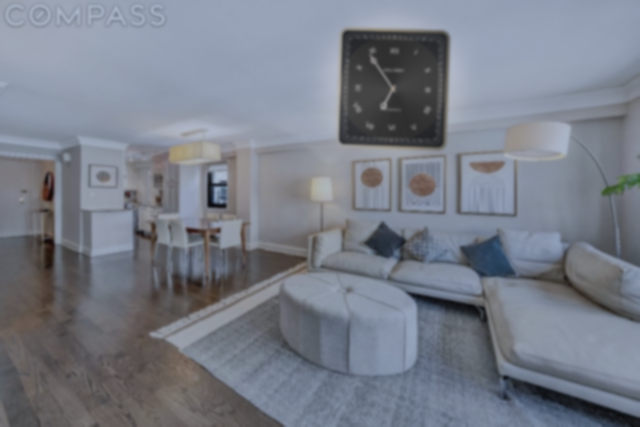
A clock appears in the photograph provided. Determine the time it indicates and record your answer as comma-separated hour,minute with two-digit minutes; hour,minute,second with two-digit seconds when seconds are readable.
6,54
